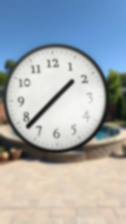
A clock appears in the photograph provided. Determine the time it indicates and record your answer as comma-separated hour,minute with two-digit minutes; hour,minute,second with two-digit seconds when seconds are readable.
1,38
